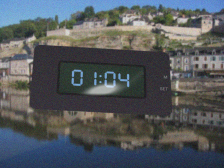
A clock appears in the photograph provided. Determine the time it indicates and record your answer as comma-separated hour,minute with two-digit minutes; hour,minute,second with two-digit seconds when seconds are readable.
1,04
